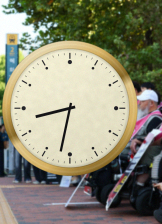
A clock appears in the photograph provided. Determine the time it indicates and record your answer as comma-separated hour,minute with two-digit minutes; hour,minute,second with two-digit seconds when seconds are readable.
8,32
